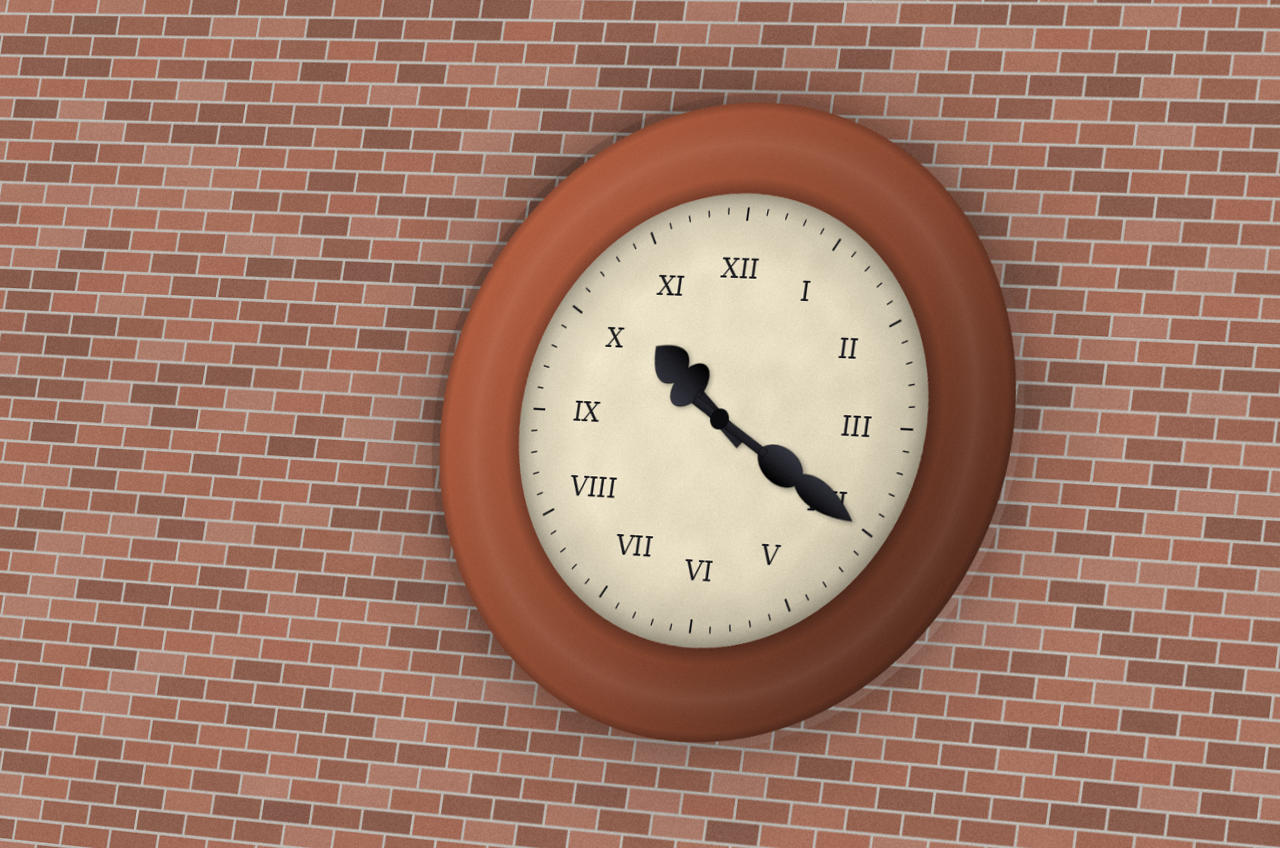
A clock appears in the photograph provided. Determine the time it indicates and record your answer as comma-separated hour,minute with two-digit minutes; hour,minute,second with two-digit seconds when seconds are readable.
10,20
